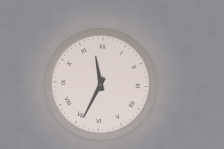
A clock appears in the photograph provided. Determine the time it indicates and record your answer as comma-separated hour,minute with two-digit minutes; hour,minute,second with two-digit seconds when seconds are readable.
11,34
